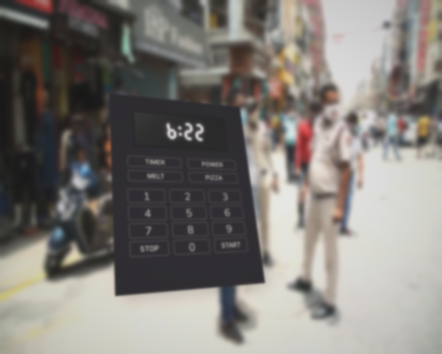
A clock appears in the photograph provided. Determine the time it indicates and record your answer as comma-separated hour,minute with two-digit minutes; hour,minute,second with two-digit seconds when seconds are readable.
6,22
